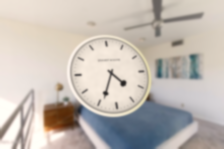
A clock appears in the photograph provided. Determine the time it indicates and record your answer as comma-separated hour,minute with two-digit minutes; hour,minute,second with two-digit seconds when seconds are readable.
4,34
